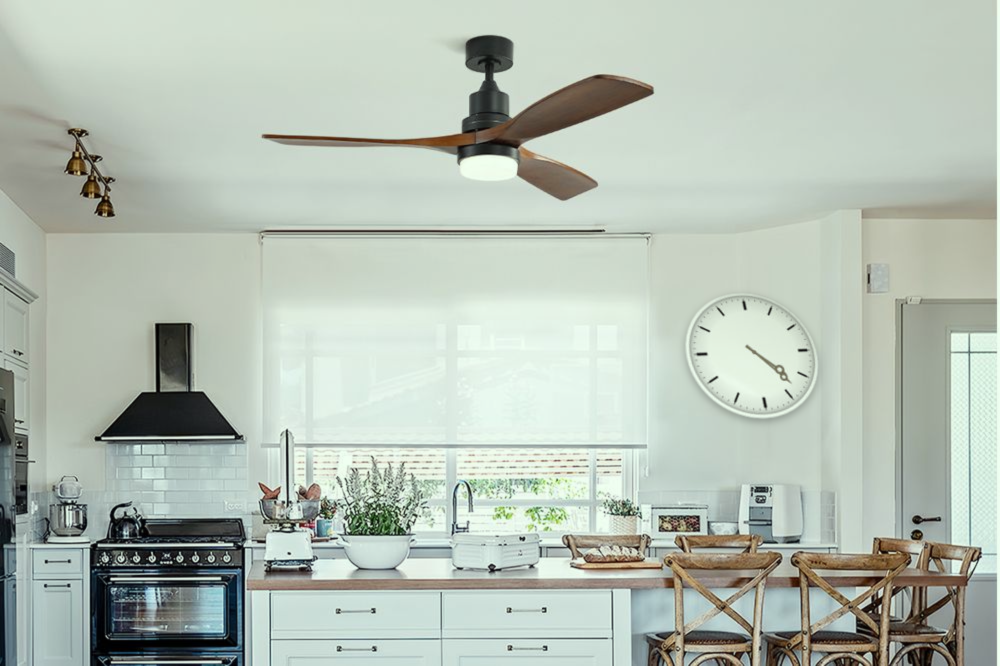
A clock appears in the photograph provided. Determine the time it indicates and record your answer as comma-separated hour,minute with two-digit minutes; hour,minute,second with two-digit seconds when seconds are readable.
4,23
